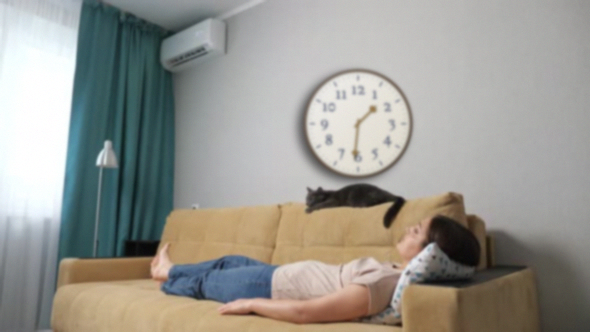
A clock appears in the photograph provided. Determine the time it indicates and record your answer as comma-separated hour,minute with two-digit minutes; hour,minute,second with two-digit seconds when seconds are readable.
1,31
